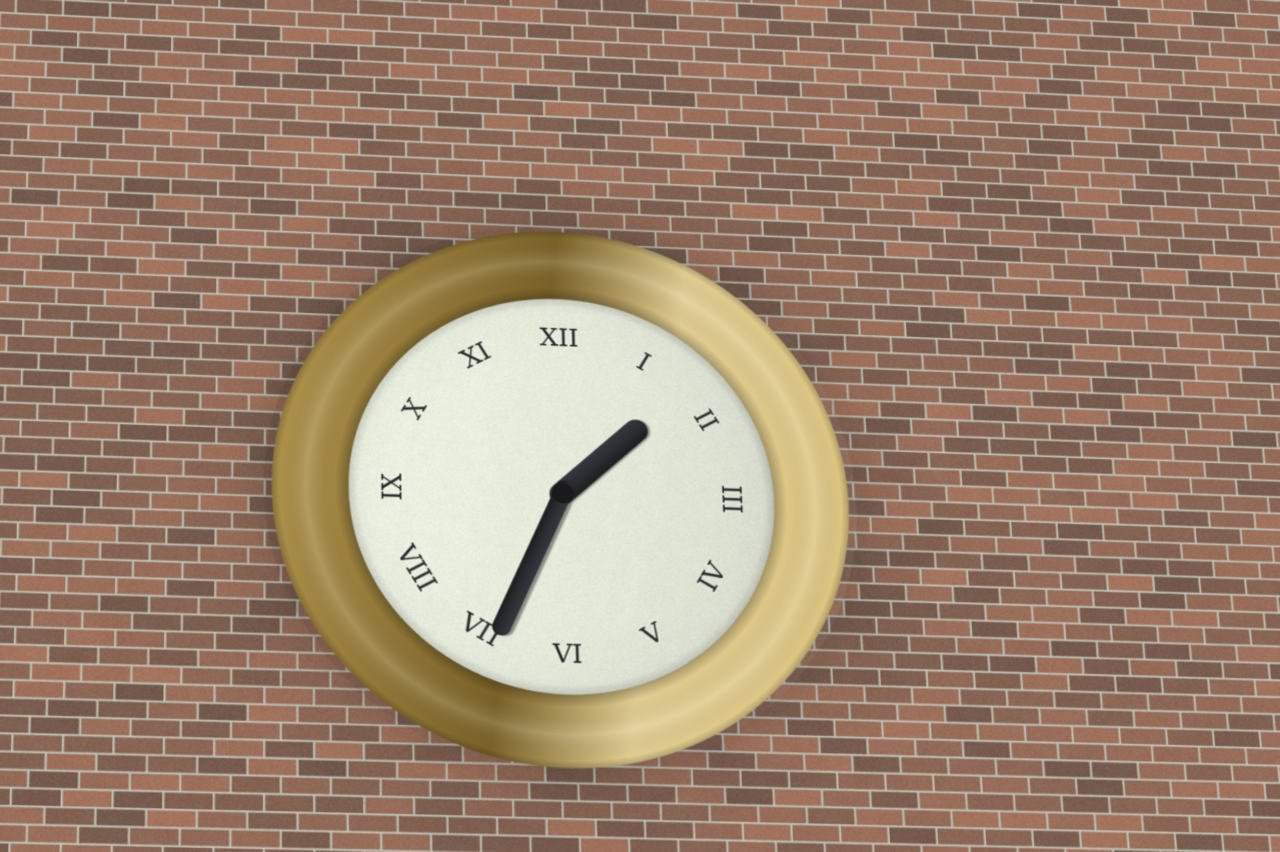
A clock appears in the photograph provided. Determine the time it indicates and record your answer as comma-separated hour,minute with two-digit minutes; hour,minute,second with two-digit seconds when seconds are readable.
1,34
